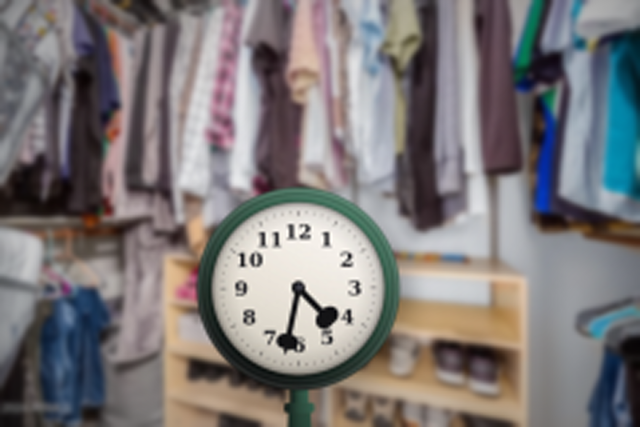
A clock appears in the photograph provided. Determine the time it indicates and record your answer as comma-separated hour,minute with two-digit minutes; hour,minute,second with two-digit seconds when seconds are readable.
4,32
